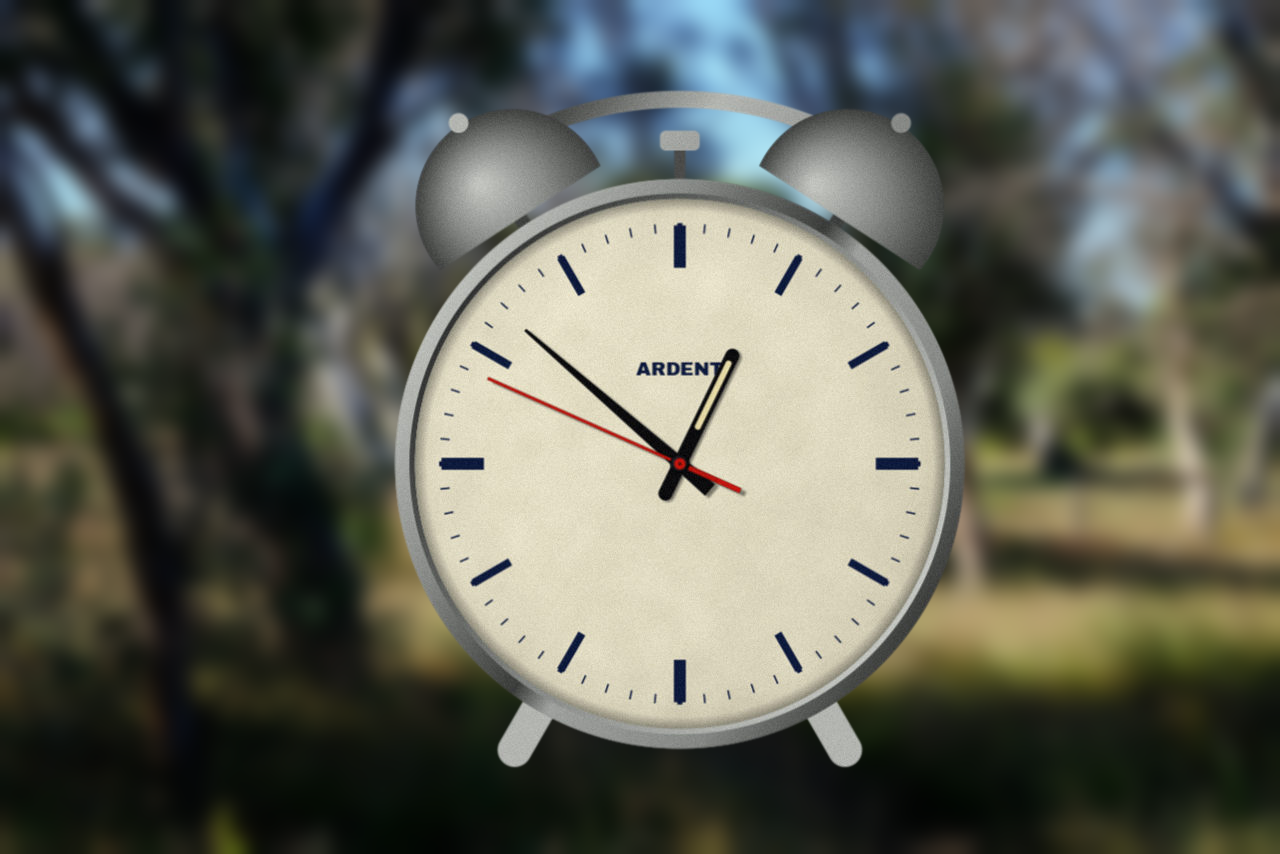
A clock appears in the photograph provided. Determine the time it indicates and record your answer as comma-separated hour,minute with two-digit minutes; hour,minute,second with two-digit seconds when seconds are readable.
12,51,49
